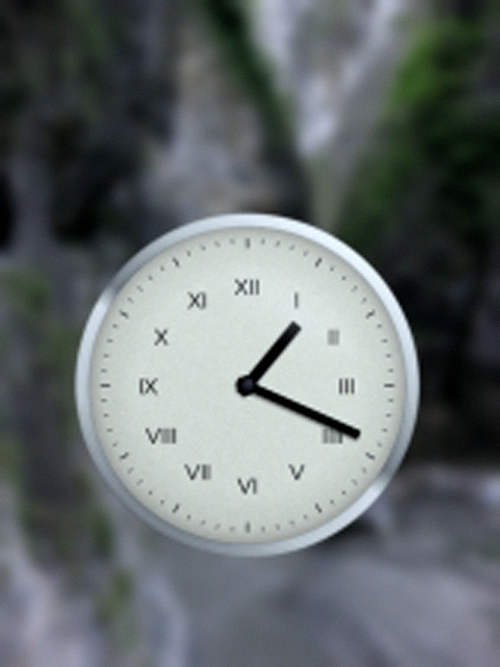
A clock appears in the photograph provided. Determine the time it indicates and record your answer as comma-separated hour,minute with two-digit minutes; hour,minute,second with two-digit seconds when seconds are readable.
1,19
